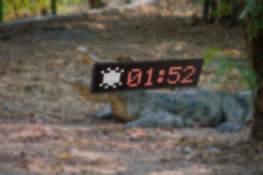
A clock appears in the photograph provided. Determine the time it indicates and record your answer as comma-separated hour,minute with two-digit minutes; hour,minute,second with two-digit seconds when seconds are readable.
1,52
